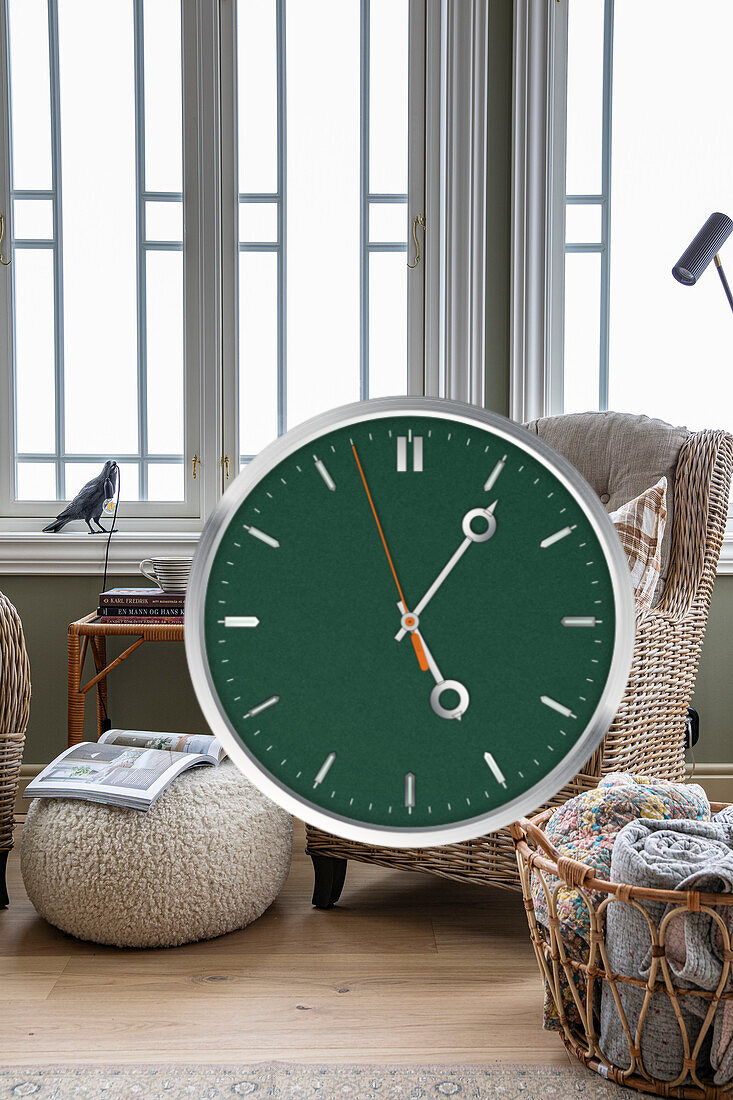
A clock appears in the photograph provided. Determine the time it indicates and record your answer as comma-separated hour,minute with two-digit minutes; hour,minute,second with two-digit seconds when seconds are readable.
5,05,57
